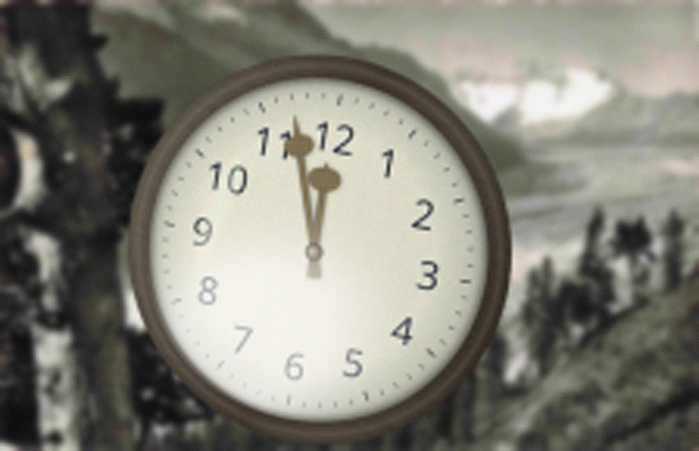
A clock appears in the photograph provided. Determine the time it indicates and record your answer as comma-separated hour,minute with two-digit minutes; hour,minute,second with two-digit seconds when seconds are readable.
11,57
